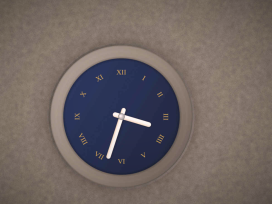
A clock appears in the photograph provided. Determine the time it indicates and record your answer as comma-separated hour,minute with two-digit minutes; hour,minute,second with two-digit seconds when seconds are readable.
3,33
